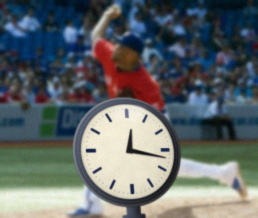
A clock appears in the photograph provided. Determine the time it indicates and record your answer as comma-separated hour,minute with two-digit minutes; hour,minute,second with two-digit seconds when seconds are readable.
12,17
